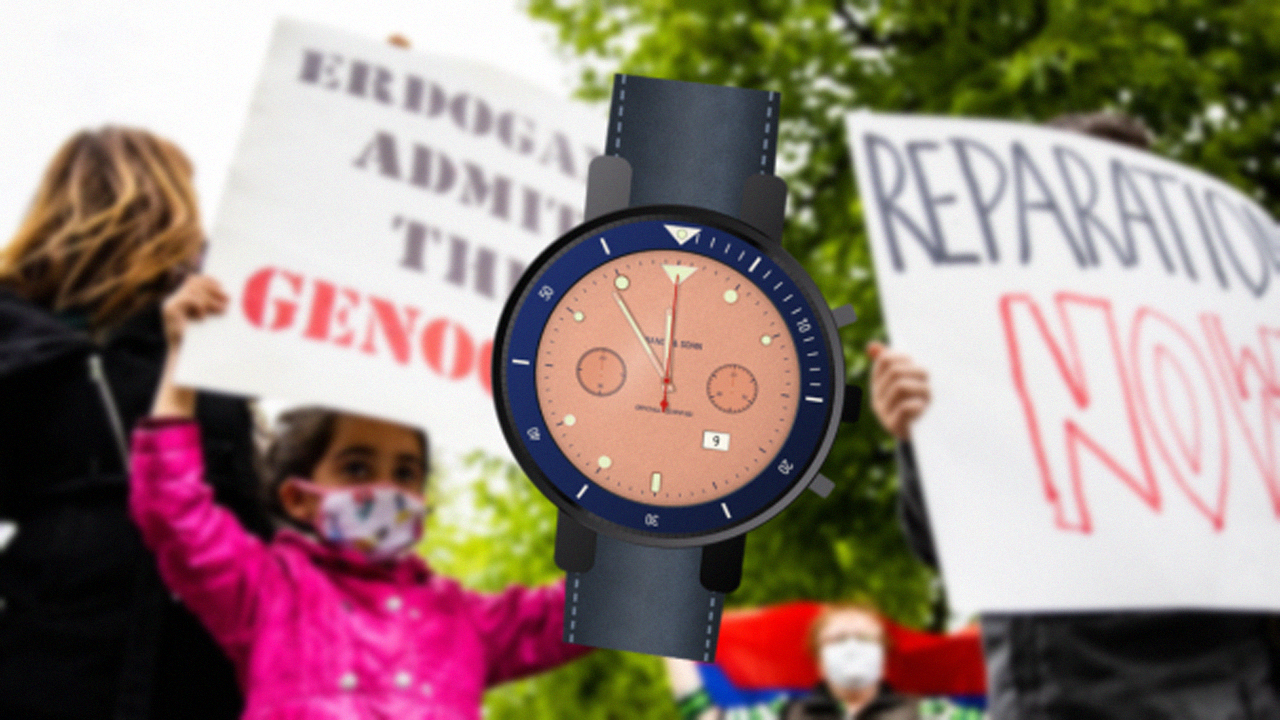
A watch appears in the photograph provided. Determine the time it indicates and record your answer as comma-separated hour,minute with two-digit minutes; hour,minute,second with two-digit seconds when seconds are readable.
11,54
